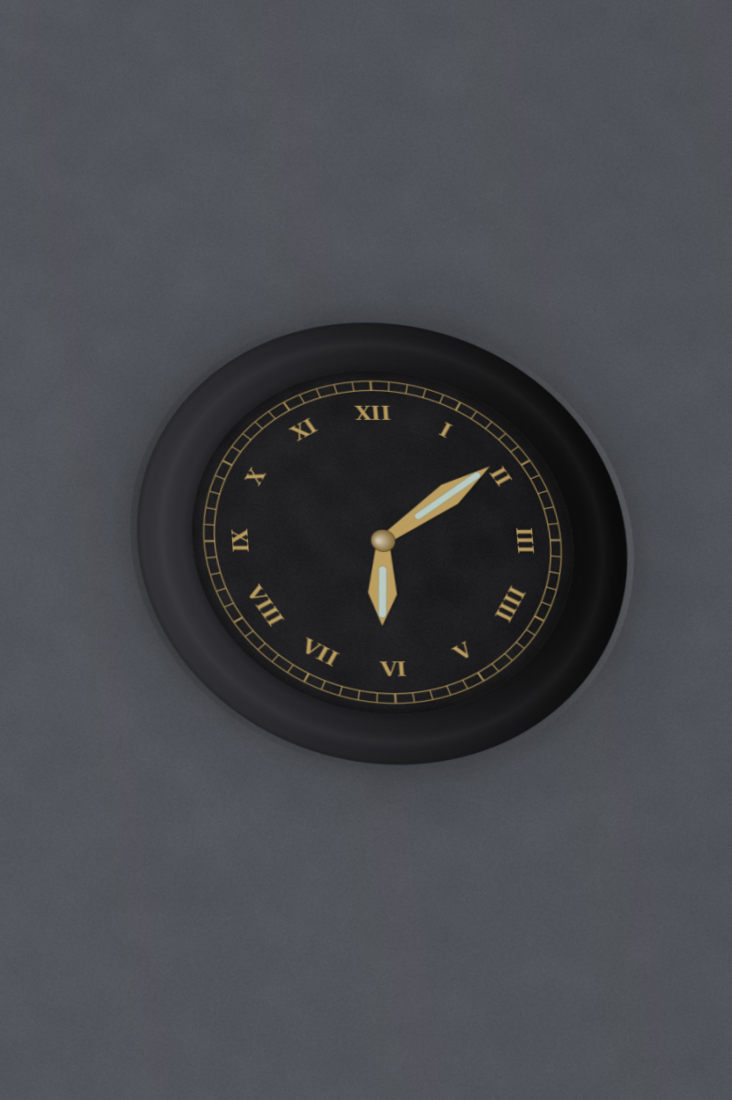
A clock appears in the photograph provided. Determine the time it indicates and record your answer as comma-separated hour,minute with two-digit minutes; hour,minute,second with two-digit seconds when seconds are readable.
6,09
